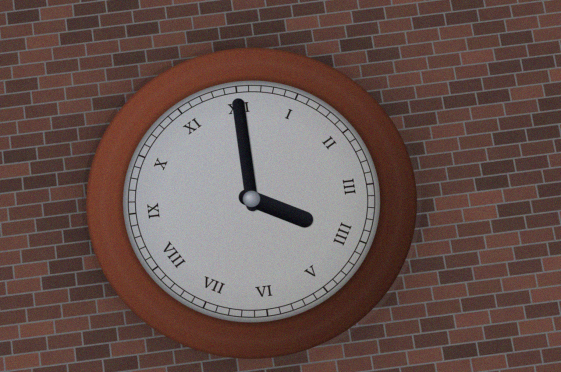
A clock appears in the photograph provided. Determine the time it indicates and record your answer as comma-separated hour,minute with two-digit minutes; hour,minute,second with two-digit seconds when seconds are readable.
4,00
